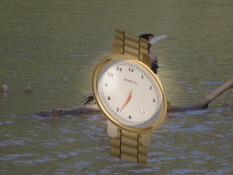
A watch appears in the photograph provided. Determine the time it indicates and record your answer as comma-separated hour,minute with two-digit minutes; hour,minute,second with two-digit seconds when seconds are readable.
6,34
